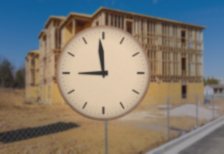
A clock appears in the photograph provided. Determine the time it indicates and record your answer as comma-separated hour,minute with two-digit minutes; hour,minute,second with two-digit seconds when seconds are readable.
8,59
